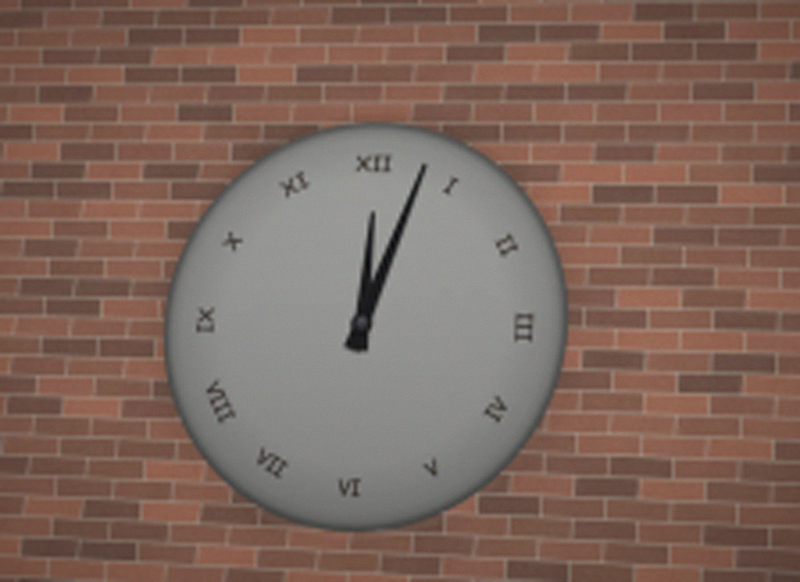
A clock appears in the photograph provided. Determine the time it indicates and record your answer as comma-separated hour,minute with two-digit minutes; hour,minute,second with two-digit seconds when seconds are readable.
12,03
